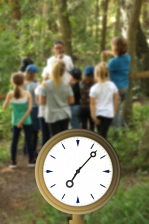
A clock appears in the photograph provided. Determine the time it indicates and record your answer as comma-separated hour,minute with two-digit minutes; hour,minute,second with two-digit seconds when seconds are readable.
7,07
